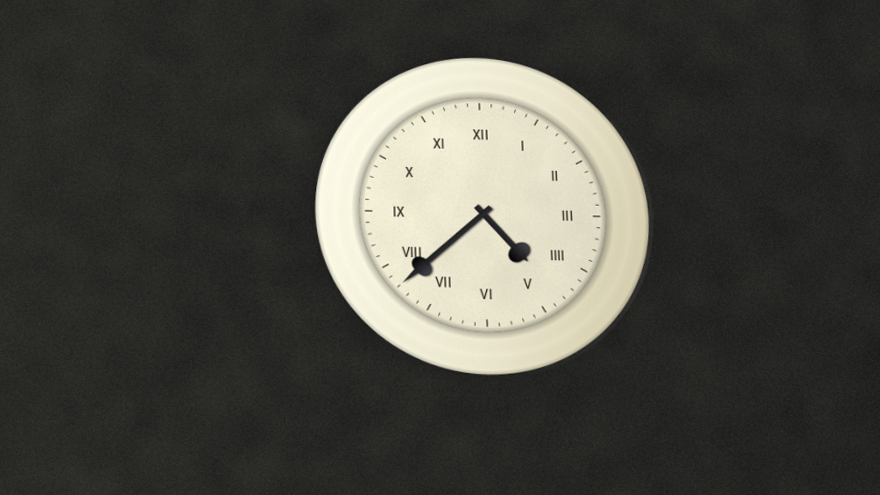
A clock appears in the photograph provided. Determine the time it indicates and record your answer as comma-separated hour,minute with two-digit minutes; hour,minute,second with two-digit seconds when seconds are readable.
4,38
